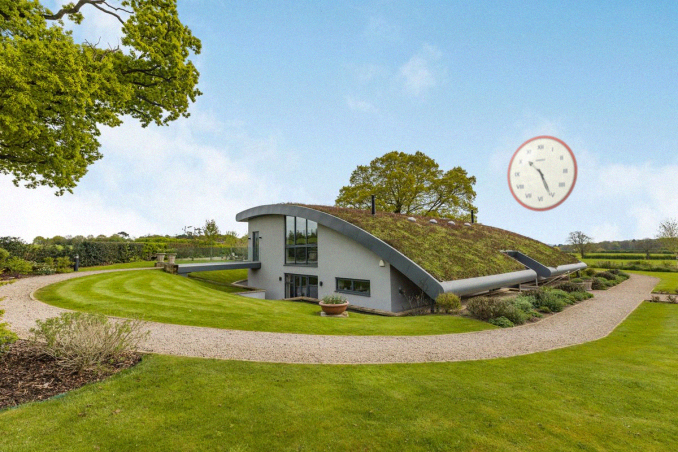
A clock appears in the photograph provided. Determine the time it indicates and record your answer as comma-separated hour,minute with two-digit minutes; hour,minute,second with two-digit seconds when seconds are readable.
10,26
